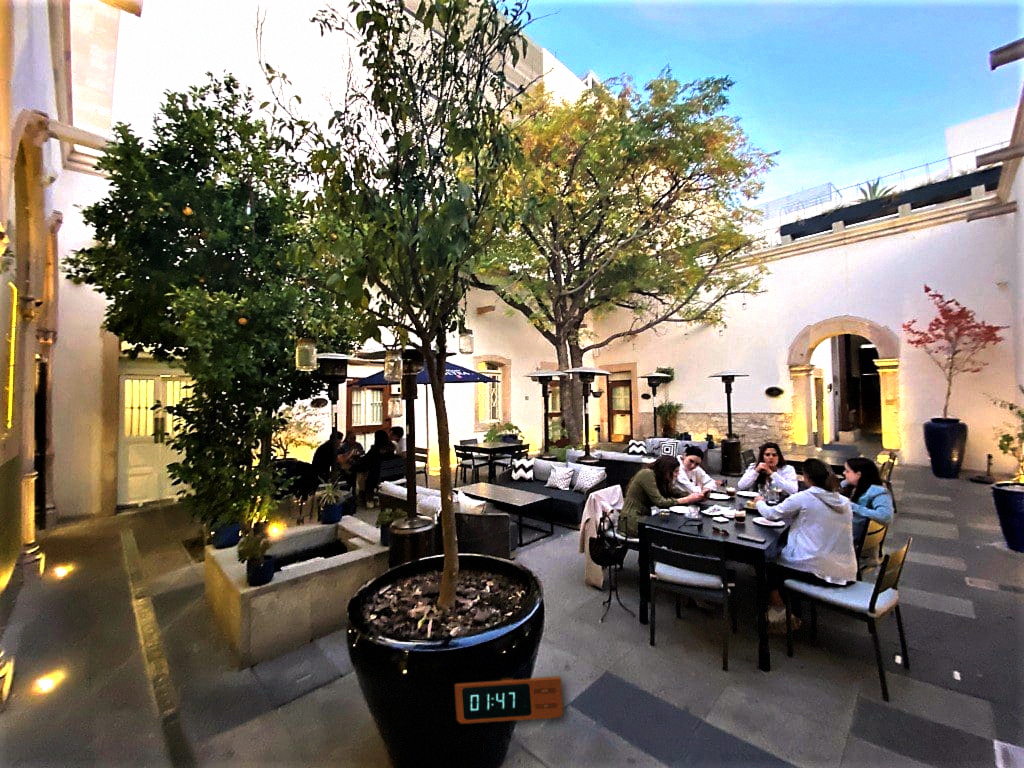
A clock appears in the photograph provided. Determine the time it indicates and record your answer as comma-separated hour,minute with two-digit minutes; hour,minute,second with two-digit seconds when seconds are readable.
1,47
